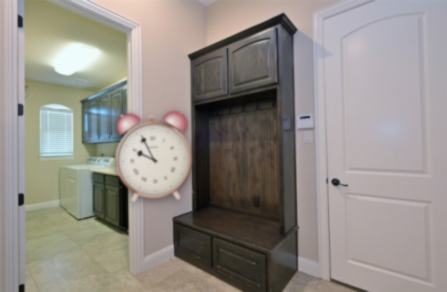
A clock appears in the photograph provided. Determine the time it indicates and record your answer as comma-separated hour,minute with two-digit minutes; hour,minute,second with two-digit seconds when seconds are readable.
9,56
